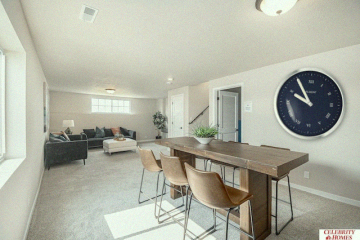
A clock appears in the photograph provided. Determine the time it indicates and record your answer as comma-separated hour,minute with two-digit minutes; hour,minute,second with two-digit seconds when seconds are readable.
9,55
